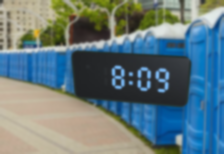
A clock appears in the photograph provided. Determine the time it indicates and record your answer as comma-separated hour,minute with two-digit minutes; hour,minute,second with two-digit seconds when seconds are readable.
8,09
